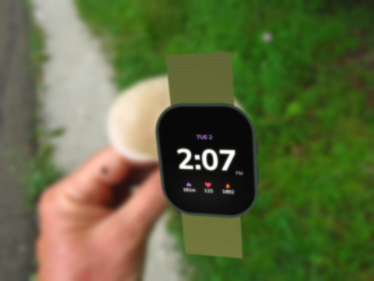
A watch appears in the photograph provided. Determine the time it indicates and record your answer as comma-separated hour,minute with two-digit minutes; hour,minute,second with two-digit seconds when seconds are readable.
2,07
